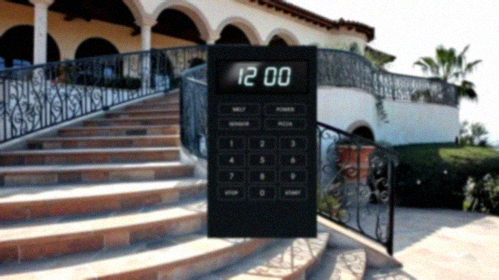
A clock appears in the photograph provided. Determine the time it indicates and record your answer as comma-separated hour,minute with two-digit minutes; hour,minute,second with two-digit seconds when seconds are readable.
12,00
